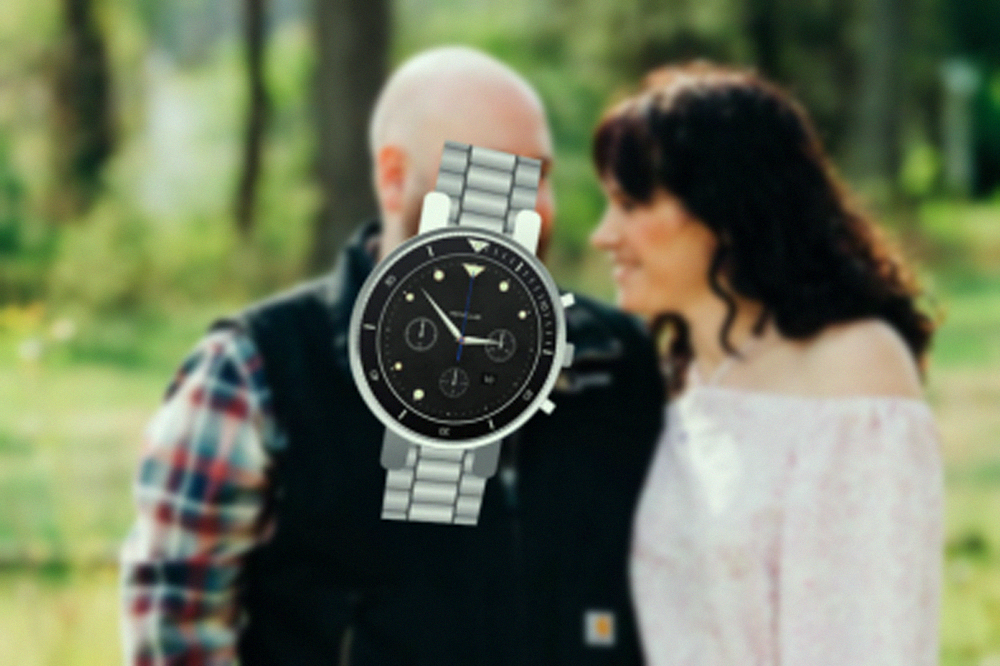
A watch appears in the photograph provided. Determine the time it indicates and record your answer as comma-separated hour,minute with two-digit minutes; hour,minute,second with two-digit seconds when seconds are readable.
2,52
